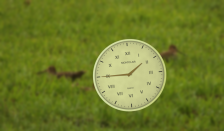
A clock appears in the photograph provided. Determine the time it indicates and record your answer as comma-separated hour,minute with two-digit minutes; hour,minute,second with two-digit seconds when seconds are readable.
1,45
